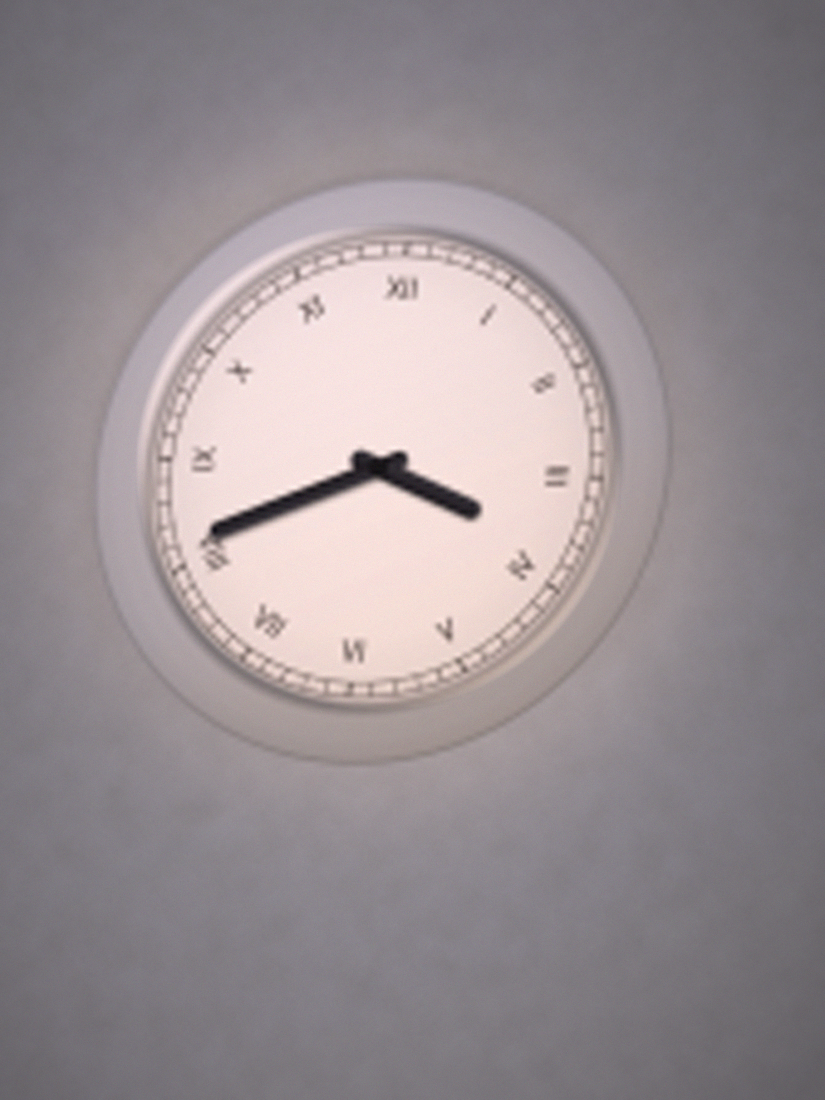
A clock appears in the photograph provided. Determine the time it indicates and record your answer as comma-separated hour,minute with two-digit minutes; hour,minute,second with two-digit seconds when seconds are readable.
3,41
